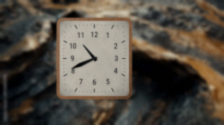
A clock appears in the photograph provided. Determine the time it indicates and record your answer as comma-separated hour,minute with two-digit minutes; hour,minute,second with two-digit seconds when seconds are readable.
10,41
